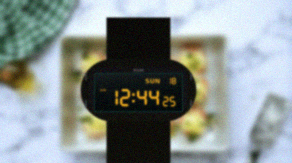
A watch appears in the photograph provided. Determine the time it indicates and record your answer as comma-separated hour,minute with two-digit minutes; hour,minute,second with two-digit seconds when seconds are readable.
12,44
